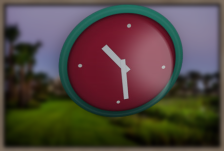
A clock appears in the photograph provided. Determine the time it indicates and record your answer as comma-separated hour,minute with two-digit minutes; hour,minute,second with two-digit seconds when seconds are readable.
10,28
